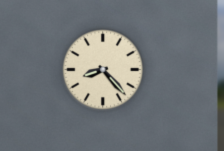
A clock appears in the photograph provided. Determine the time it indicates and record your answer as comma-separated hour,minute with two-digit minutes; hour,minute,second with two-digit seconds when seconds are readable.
8,23
